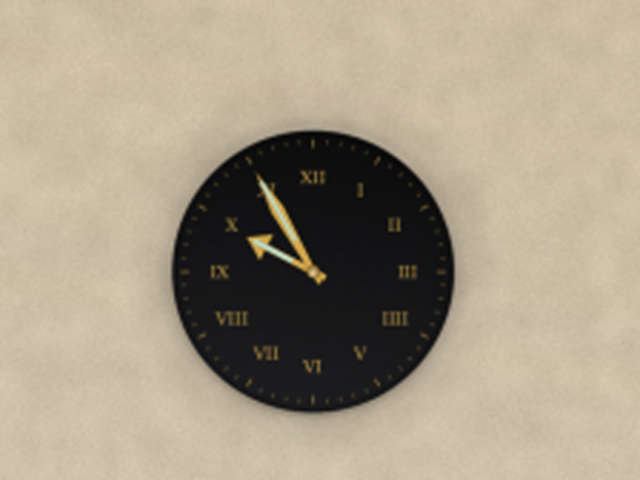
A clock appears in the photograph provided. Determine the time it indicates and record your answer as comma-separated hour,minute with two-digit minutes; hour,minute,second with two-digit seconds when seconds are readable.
9,55
